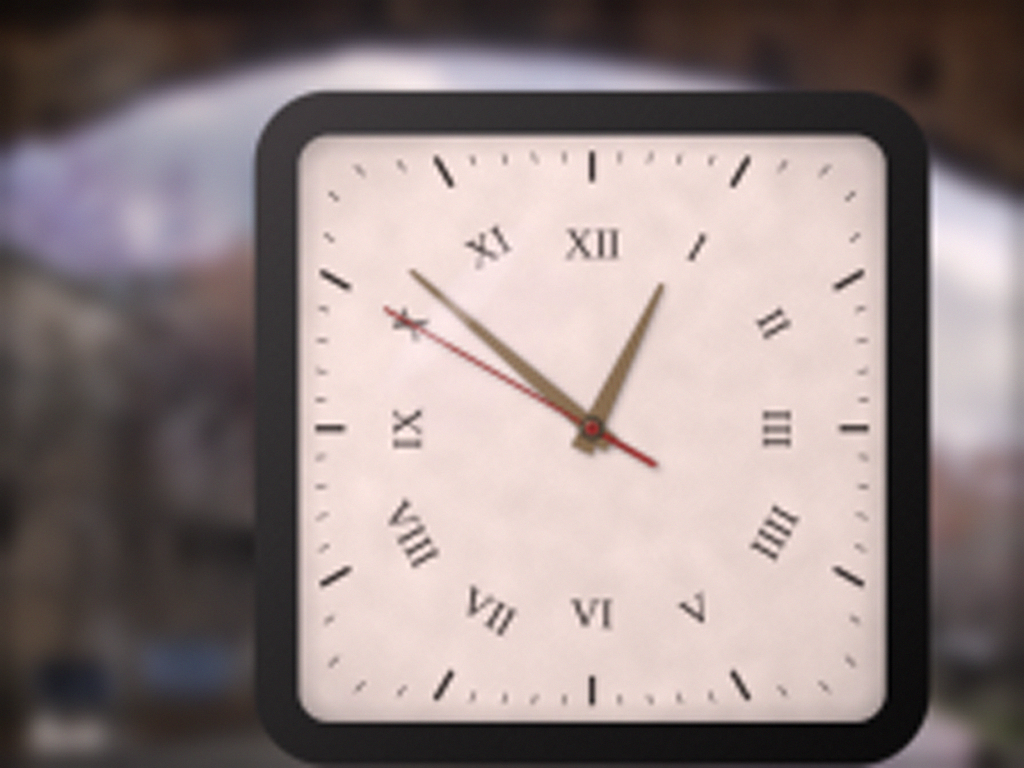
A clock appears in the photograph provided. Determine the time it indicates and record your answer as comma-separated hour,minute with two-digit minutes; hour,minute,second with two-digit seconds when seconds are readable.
12,51,50
